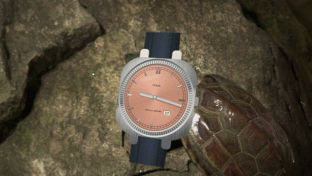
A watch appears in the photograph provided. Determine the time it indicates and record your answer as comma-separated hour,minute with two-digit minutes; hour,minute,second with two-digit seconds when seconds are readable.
9,17
